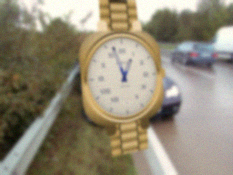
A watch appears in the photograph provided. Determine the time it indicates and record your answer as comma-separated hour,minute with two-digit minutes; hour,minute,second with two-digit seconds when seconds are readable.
12,57
